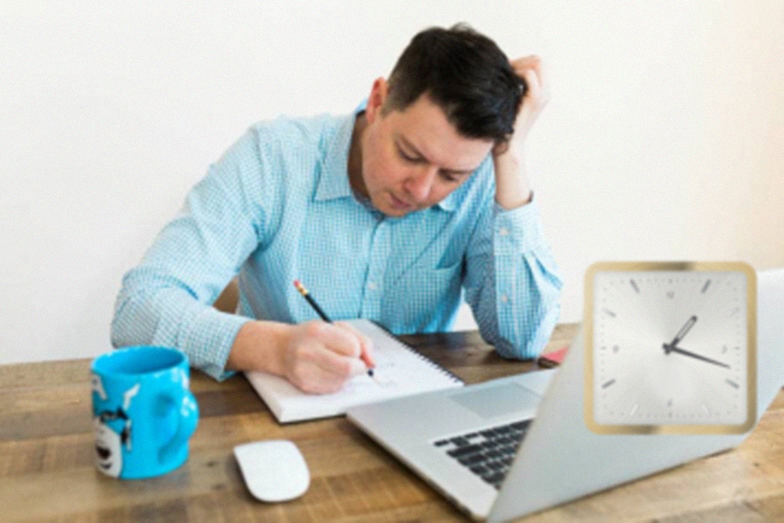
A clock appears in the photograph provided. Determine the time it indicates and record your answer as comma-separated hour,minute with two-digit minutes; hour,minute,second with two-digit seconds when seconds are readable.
1,18
